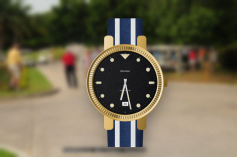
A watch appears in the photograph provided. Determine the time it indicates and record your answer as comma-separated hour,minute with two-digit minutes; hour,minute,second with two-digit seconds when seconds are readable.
6,28
